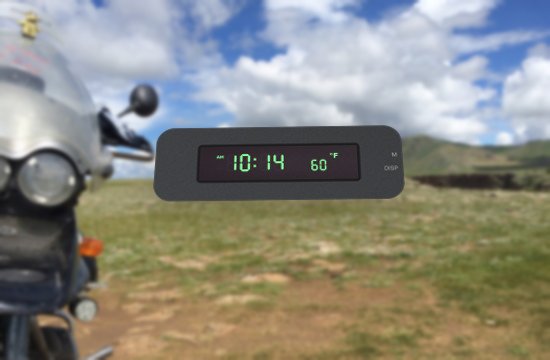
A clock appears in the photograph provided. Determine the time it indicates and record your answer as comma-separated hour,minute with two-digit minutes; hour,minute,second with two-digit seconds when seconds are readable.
10,14
